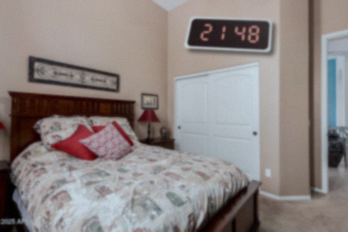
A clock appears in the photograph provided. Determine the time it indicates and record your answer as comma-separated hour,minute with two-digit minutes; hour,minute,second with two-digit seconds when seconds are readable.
21,48
